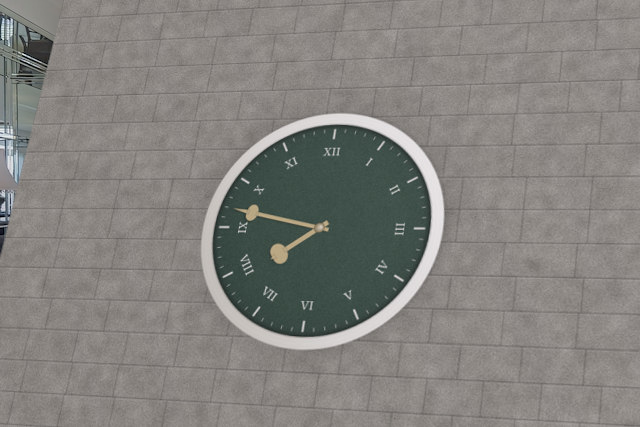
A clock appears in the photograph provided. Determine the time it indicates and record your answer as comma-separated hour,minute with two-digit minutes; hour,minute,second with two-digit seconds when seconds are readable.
7,47
